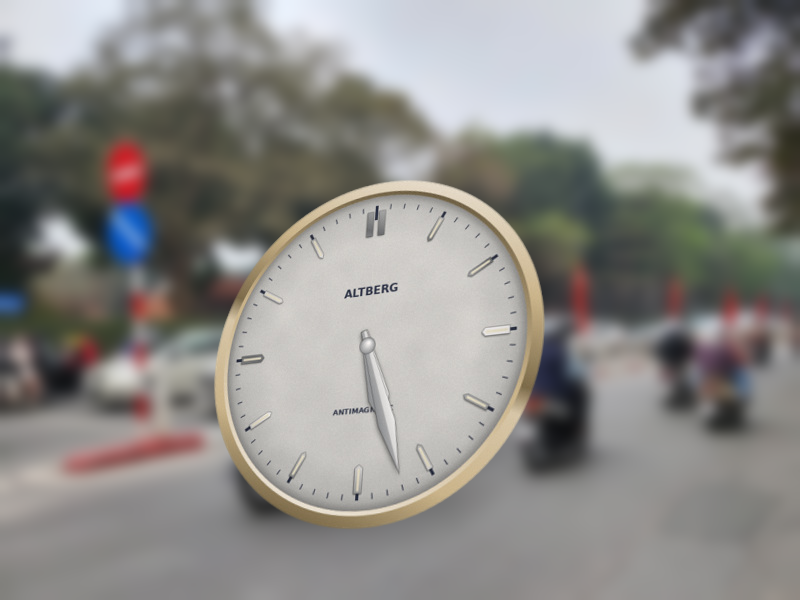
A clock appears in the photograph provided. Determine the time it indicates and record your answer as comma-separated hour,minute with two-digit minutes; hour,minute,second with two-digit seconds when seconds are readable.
5,27
